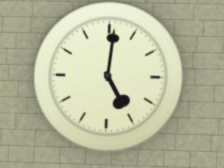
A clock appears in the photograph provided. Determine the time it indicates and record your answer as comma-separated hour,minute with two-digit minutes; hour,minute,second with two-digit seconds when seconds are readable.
5,01
